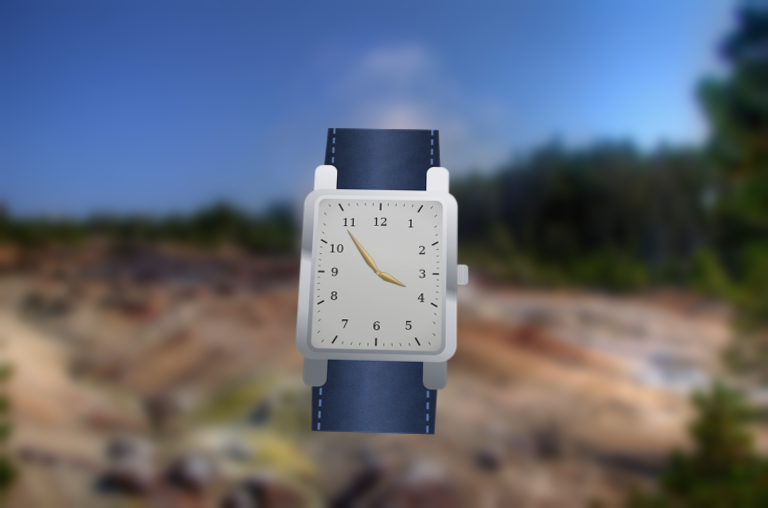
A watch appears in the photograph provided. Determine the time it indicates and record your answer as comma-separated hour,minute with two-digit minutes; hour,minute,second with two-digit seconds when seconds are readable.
3,54
